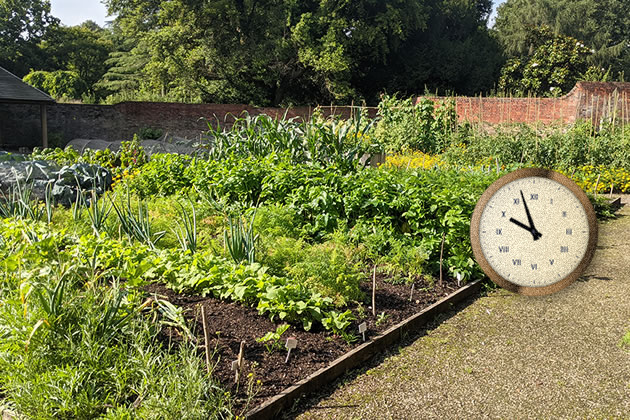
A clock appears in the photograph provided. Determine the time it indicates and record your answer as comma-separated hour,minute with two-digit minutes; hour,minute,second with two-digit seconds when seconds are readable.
9,57
